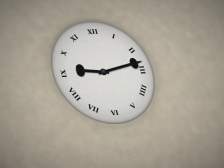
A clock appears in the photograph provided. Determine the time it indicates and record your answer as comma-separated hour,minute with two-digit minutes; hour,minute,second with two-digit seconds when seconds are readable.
9,13
